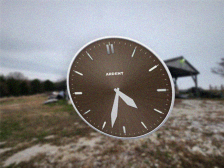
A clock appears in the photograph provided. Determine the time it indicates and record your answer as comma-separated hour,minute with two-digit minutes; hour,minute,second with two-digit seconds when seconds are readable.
4,33
